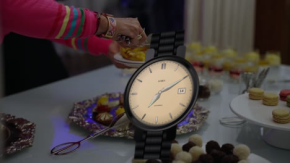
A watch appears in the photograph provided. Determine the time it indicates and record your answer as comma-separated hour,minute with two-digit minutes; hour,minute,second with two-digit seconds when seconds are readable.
7,10
